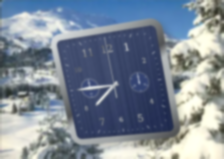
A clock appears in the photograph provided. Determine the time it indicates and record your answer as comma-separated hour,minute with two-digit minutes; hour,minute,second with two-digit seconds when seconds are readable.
7,45
